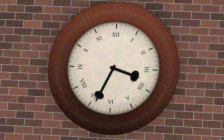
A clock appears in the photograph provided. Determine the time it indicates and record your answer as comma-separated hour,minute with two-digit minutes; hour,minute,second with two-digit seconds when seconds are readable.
3,34
